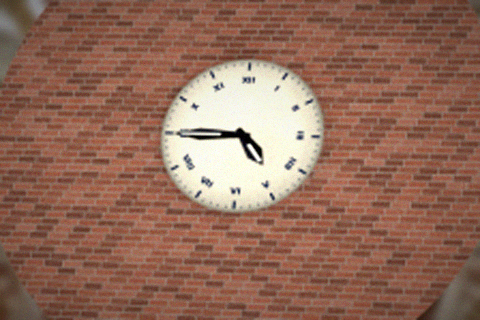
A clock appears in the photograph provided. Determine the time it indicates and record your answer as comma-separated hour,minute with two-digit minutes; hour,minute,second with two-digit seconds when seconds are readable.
4,45
